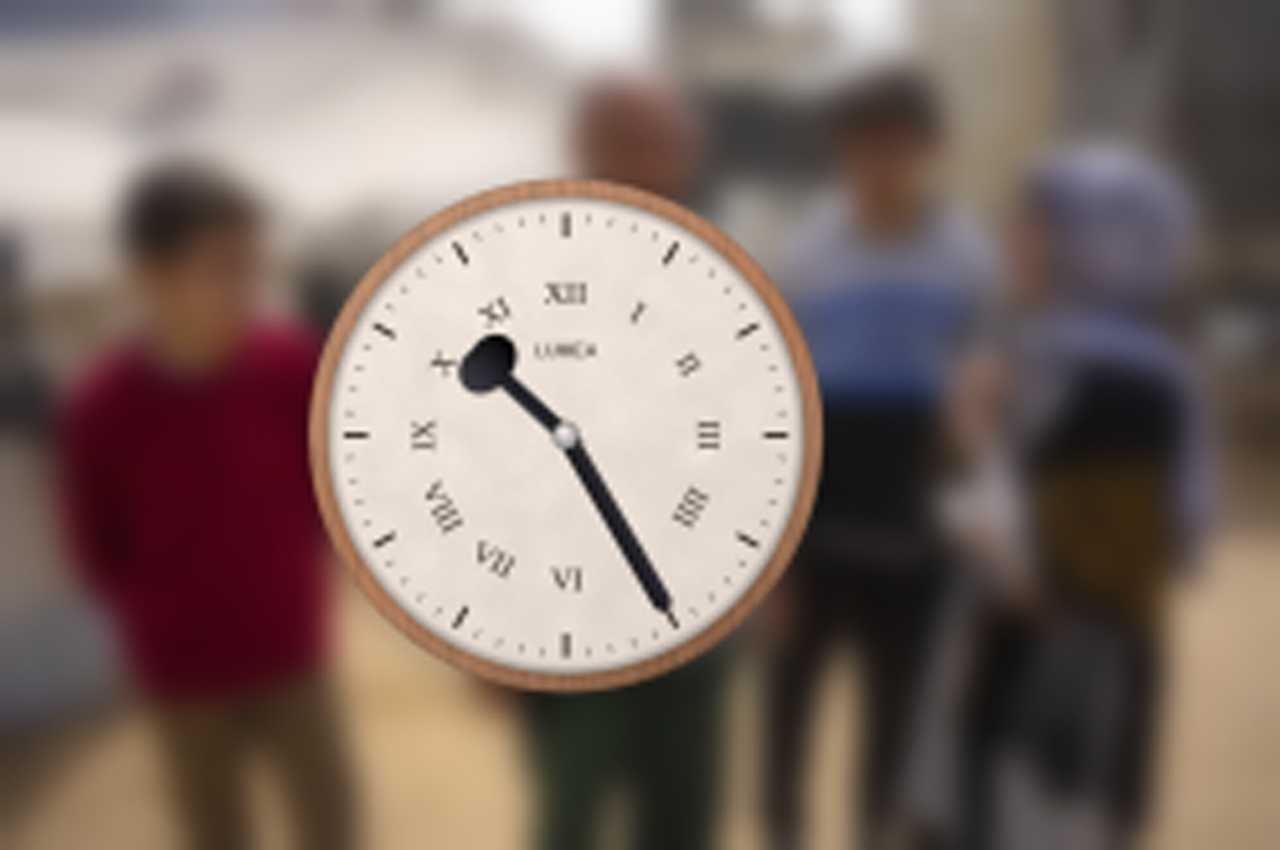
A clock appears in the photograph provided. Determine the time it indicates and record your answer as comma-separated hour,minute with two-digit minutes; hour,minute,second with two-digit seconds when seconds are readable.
10,25
